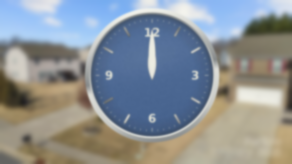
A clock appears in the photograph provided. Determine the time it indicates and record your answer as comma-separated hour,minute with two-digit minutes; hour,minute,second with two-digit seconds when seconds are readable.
12,00
